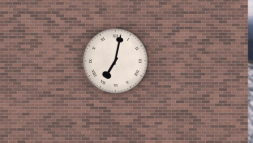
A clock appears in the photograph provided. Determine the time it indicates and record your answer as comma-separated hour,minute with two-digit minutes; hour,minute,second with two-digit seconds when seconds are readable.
7,02
